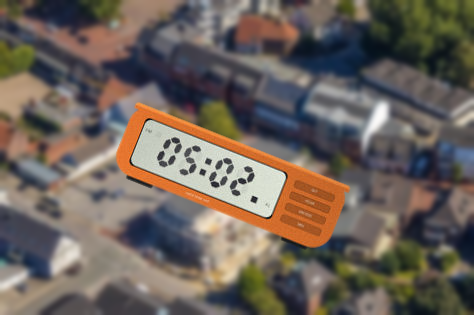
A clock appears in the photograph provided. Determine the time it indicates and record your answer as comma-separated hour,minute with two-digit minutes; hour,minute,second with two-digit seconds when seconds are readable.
5,02
